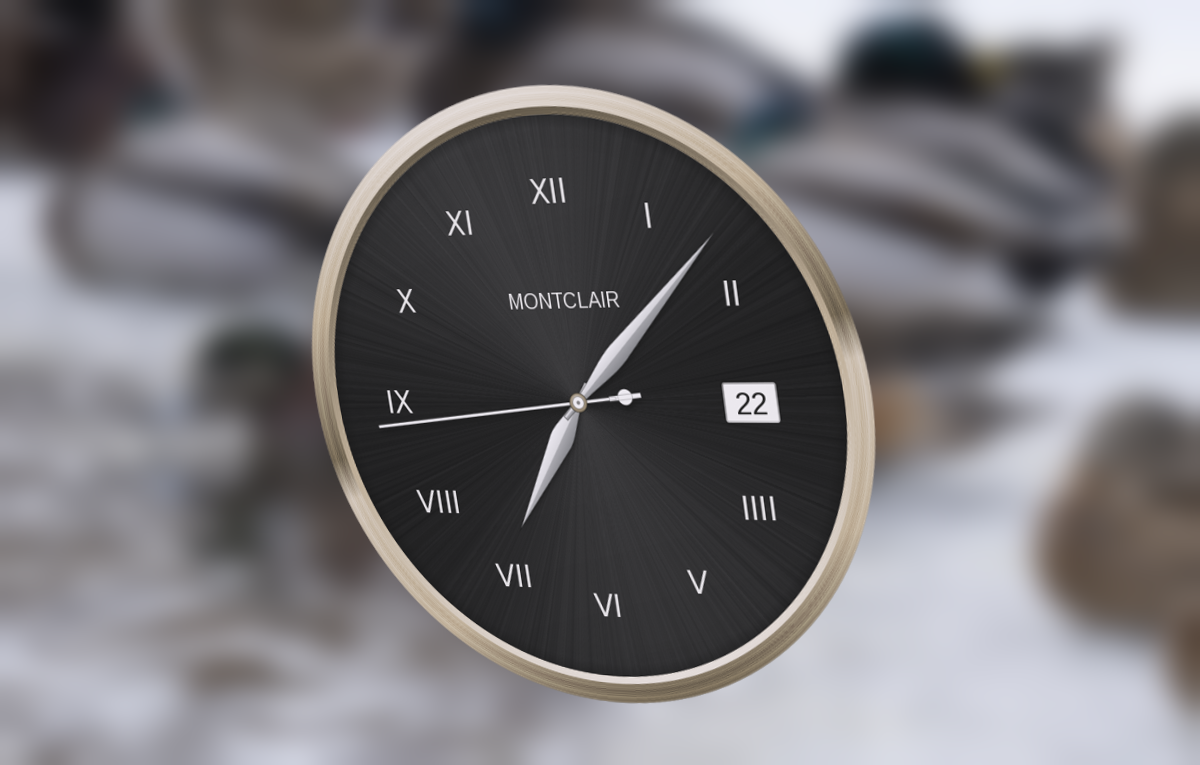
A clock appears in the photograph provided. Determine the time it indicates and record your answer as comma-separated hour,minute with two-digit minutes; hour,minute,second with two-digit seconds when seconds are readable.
7,07,44
